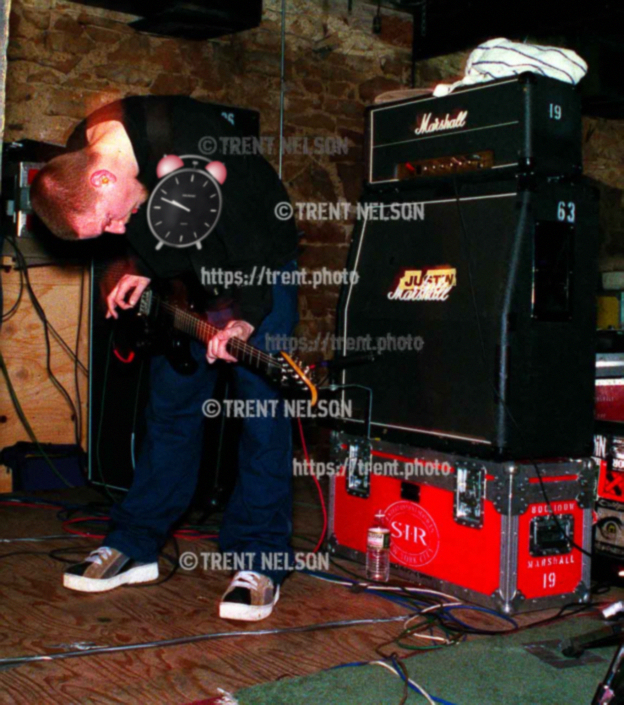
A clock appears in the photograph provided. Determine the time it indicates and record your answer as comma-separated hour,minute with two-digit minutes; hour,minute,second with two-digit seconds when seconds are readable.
9,48
